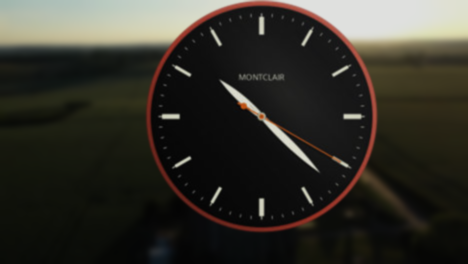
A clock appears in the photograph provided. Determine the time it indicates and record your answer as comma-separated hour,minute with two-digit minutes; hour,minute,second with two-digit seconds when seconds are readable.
10,22,20
